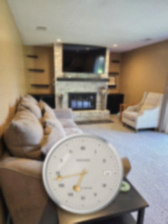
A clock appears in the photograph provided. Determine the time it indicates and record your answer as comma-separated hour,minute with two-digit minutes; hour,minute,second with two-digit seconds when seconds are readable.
6,43
